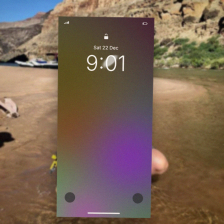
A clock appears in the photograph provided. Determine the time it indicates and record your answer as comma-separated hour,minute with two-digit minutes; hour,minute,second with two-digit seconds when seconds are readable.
9,01
